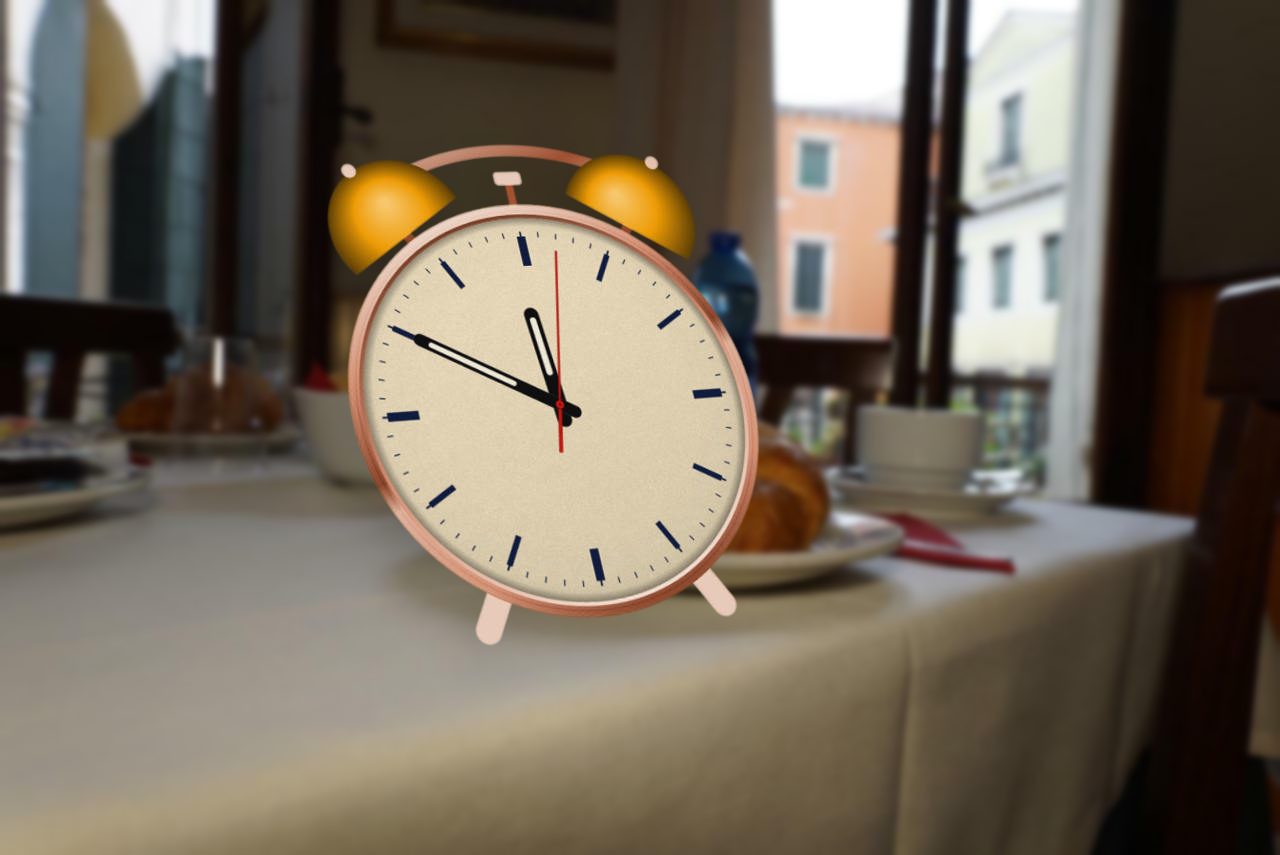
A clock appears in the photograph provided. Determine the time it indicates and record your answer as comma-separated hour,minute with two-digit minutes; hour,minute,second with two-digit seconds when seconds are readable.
11,50,02
